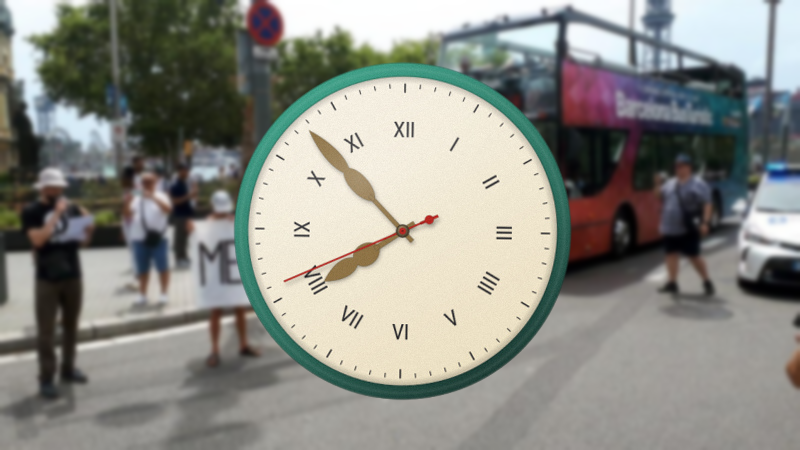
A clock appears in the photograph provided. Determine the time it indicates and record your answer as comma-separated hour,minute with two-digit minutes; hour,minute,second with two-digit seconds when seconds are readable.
7,52,41
